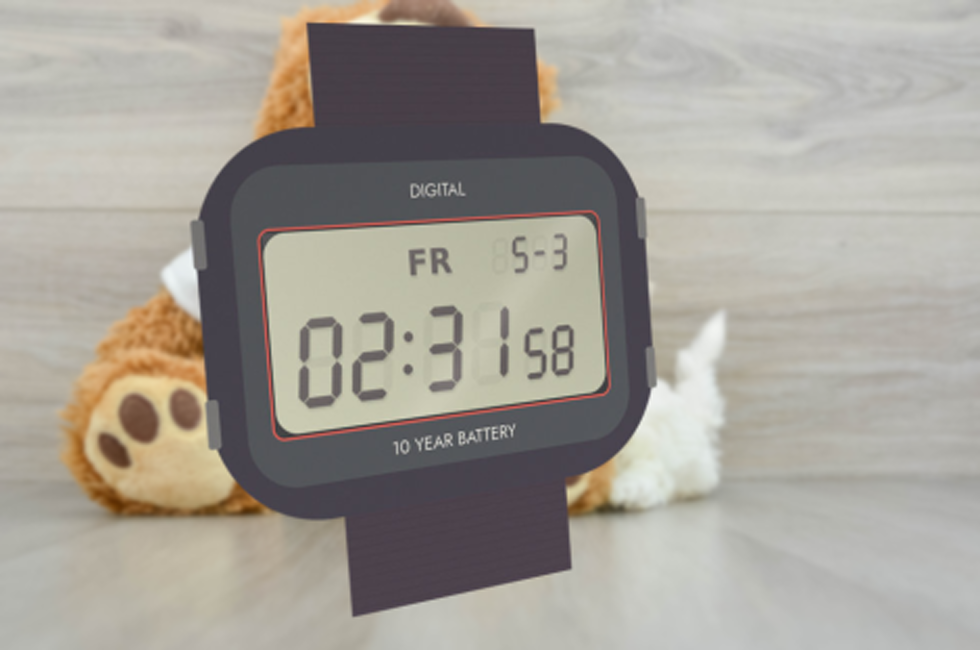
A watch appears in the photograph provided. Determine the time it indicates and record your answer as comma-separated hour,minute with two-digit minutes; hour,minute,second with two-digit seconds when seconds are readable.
2,31,58
